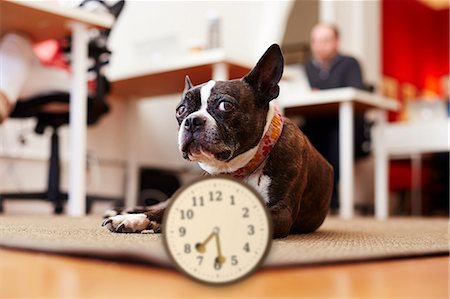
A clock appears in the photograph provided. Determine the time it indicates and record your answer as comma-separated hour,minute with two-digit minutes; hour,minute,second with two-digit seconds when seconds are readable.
7,29
